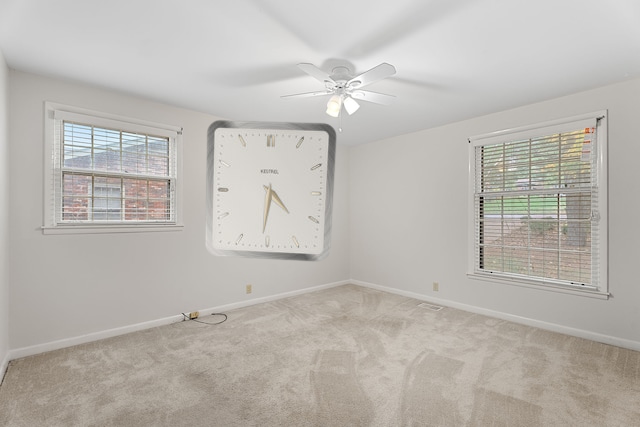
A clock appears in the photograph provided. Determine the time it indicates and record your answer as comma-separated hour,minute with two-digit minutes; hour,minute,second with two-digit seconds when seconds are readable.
4,31
